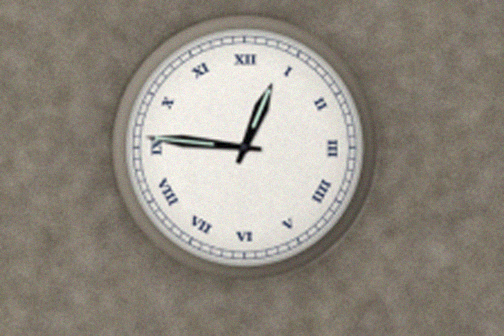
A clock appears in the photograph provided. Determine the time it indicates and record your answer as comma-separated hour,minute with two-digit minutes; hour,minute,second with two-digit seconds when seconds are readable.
12,46
